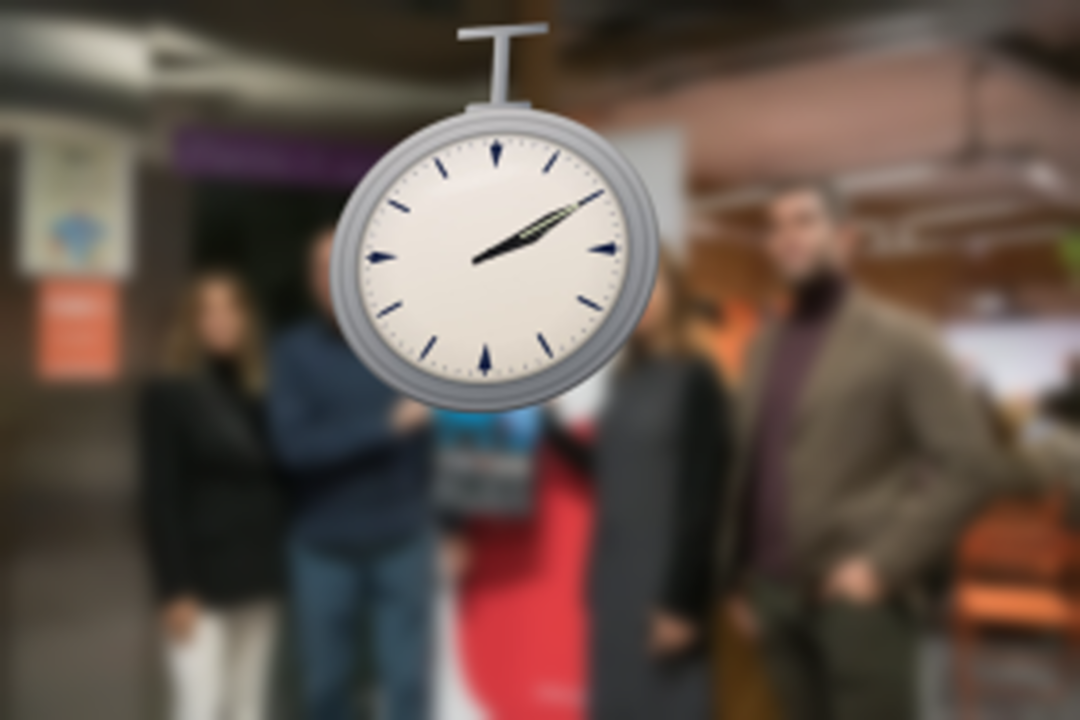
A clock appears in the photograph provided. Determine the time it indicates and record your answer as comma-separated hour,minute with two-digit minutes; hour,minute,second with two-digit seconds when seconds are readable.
2,10
